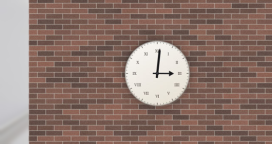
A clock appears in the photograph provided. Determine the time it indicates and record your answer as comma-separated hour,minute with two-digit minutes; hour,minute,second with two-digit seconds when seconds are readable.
3,01
